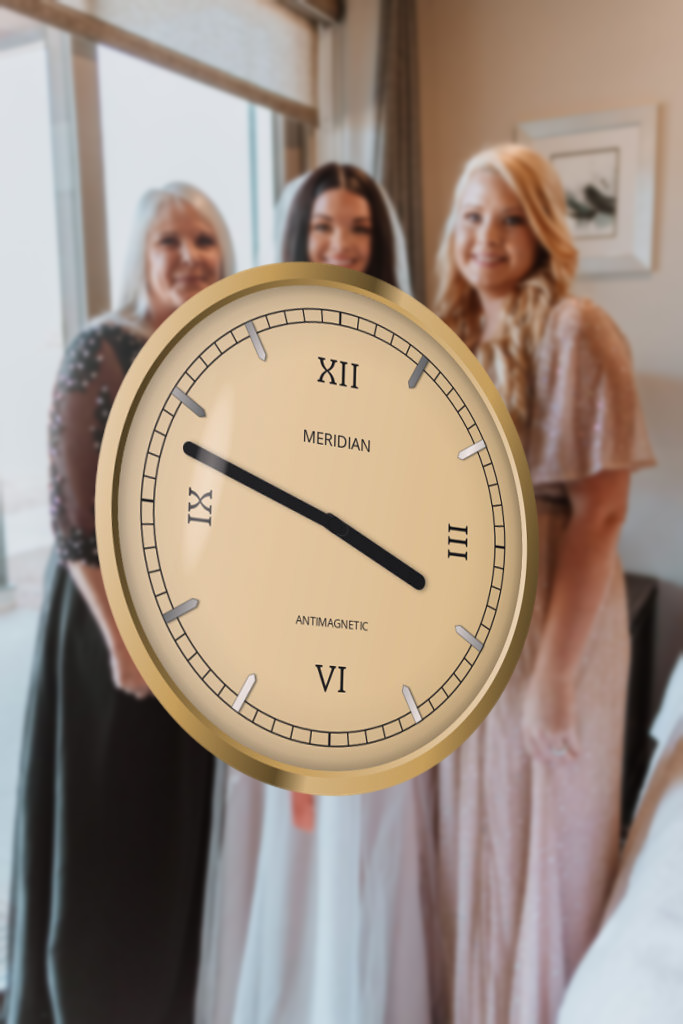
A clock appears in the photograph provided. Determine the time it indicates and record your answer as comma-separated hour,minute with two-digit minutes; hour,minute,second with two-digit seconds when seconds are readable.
3,48
